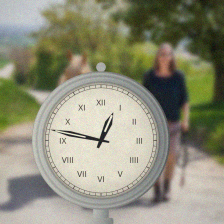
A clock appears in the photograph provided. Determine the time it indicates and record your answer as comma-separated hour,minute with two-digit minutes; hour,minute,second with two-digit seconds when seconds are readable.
12,47
